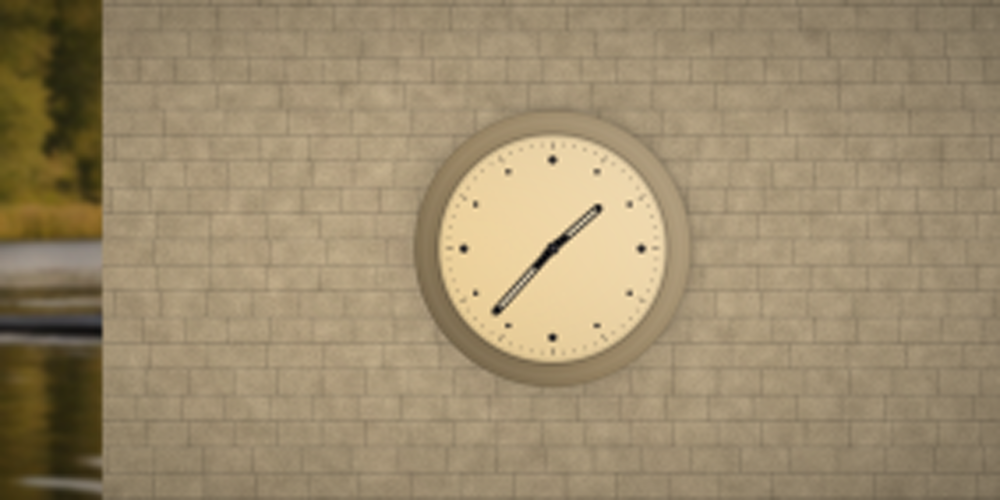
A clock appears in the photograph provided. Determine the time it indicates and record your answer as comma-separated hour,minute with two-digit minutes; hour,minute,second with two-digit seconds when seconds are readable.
1,37
